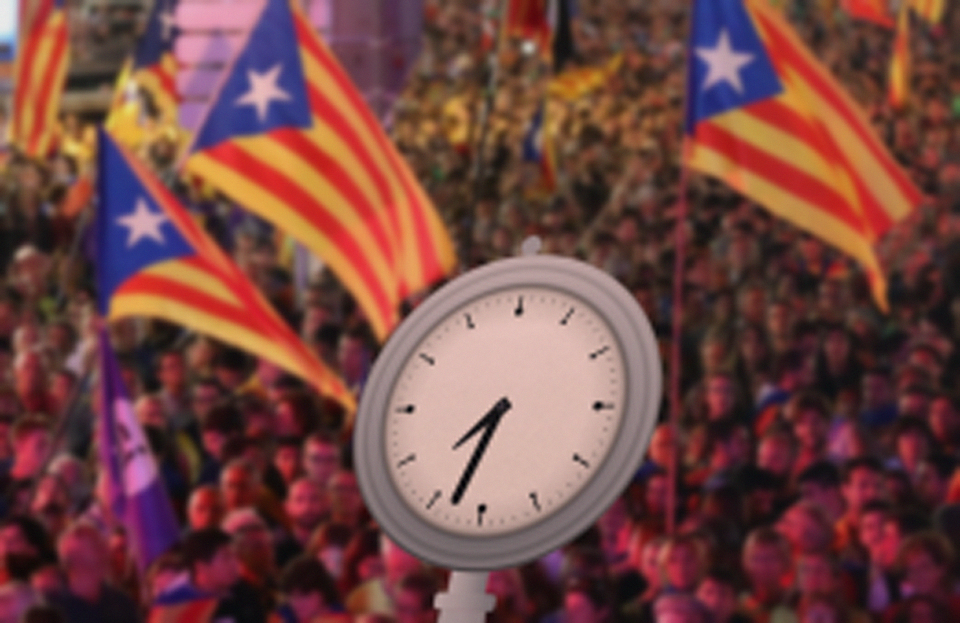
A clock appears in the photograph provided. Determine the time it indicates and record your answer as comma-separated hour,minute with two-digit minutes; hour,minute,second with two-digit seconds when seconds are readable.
7,33
